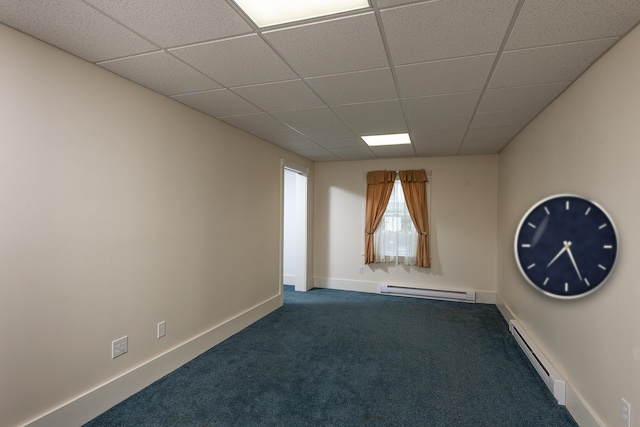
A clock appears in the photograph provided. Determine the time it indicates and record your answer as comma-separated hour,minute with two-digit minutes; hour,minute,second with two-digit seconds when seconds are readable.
7,26
